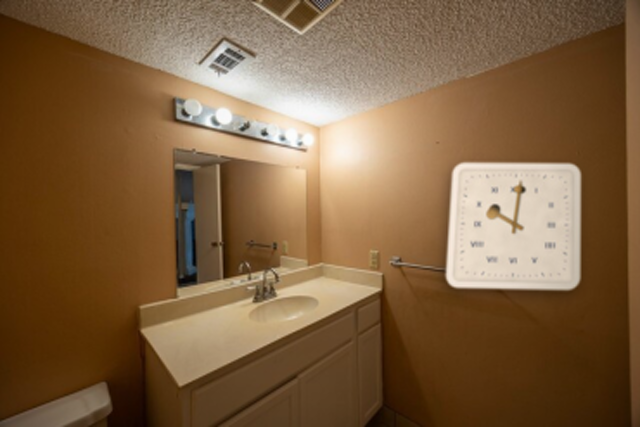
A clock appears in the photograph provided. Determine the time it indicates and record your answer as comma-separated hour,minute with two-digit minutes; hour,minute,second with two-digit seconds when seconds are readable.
10,01
